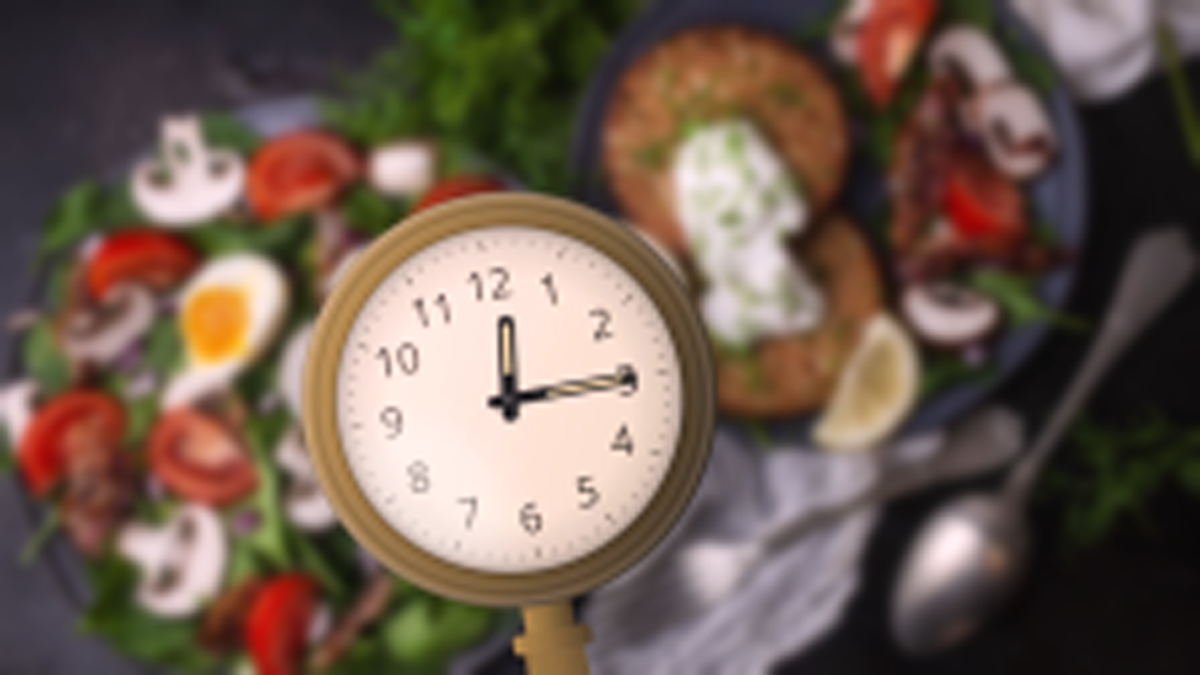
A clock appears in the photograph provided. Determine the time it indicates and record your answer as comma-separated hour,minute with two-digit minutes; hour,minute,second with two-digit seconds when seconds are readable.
12,15
